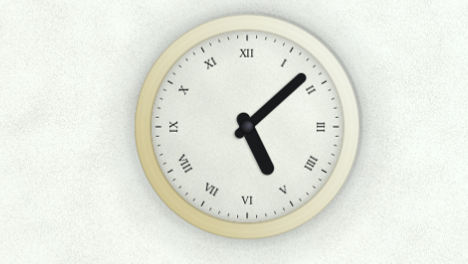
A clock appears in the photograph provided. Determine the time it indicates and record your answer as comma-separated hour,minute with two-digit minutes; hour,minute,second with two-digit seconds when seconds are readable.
5,08
